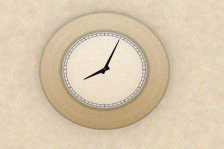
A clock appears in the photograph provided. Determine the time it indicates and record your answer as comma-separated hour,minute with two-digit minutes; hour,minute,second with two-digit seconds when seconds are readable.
8,04
